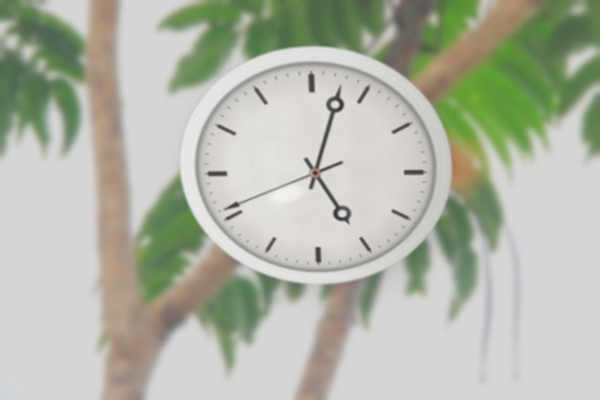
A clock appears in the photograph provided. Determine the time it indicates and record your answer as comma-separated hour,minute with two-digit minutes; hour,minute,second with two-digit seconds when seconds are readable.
5,02,41
